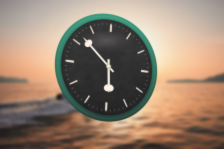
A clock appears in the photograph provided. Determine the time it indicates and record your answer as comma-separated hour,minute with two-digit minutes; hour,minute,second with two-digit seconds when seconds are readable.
5,52
